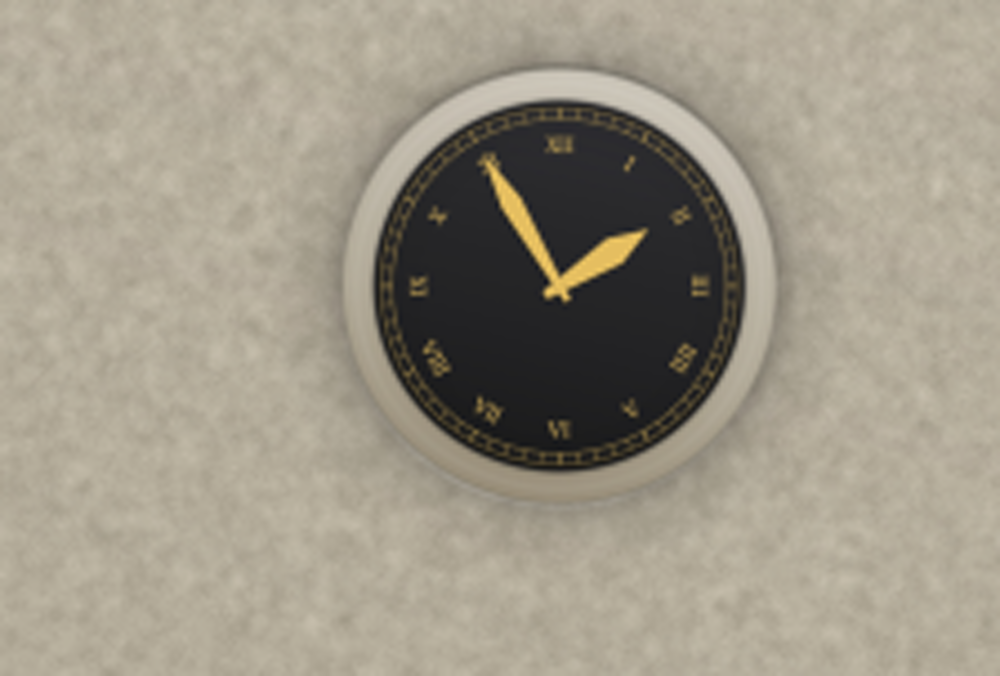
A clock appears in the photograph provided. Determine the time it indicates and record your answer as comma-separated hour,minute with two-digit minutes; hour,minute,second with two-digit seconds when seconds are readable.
1,55
